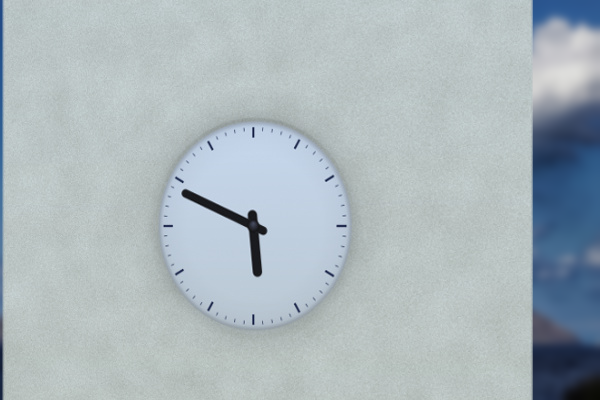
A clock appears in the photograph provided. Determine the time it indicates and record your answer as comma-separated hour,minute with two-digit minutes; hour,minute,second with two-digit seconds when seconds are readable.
5,49
